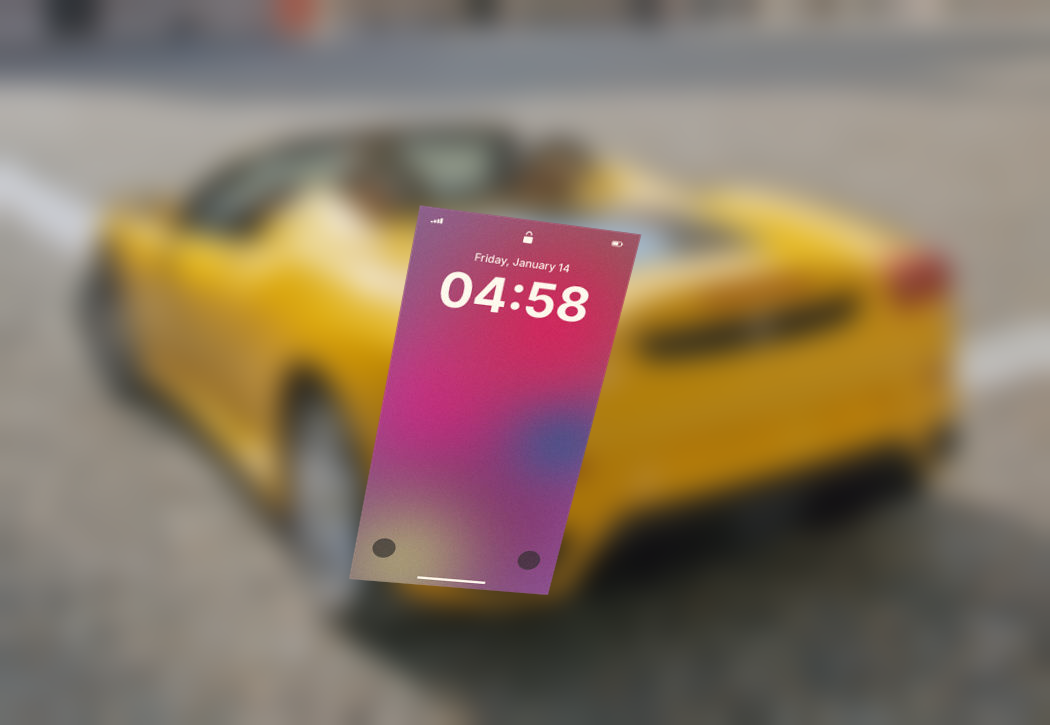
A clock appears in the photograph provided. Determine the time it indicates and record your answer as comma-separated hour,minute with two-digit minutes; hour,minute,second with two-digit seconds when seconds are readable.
4,58
